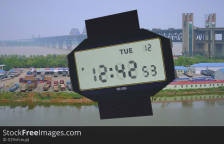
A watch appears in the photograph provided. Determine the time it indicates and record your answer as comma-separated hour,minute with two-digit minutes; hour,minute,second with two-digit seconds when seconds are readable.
12,42,53
